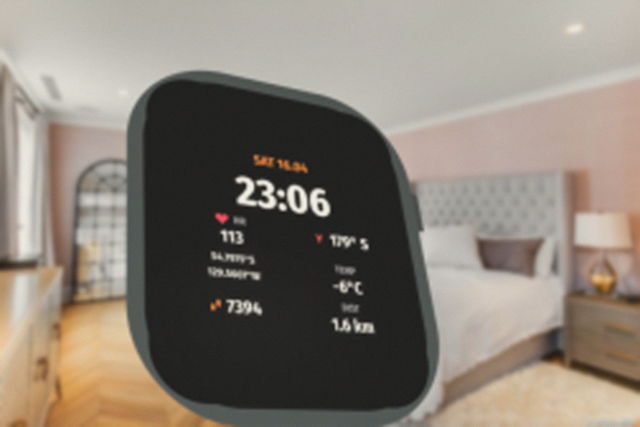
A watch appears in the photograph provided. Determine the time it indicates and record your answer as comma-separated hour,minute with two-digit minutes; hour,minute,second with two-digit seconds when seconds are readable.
23,06
